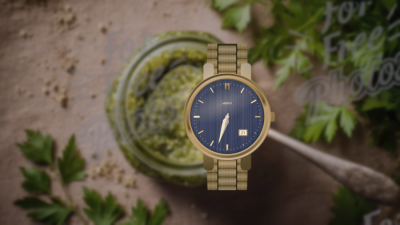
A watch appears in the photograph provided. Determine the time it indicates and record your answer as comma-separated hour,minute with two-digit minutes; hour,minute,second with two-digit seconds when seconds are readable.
6,33
